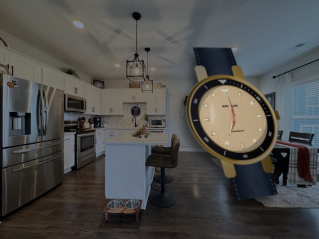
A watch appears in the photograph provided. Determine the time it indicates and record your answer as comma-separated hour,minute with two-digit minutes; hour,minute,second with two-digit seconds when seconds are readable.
7,00
